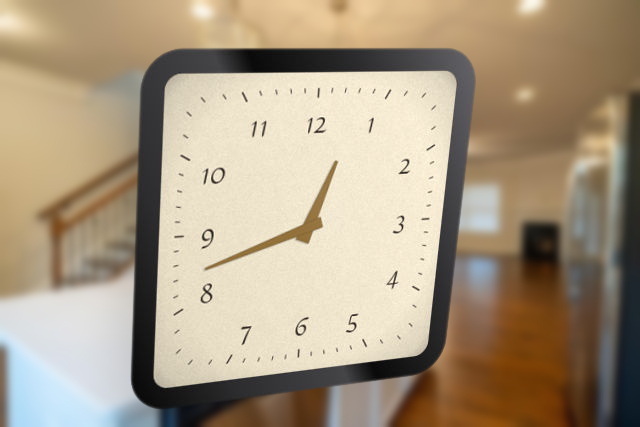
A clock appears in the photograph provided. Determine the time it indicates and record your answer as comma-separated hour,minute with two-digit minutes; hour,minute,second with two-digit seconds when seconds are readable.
12,42
